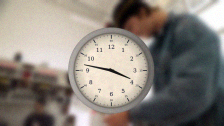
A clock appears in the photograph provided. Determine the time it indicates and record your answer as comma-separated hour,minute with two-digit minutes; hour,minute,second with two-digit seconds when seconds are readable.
3,47
